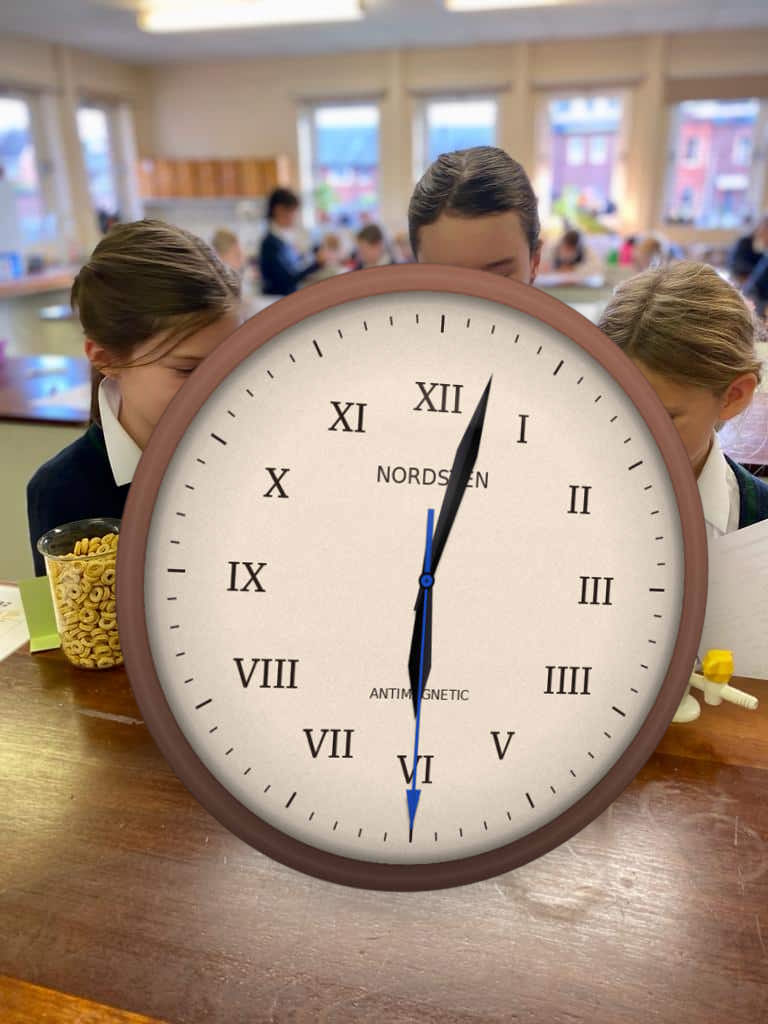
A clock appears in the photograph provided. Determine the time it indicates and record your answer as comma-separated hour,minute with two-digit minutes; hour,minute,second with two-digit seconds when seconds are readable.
6,02,30
